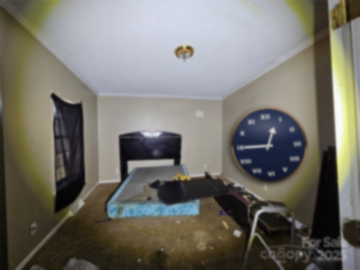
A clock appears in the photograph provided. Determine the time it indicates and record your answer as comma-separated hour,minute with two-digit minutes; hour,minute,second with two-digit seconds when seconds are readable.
12,45
